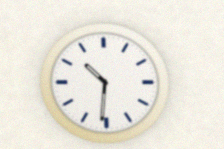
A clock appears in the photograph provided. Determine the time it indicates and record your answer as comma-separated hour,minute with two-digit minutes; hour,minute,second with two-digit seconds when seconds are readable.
10,31
